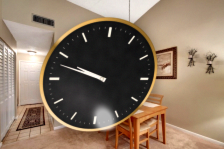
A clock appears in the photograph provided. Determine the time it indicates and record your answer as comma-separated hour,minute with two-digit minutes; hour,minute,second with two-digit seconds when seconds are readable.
9,48
